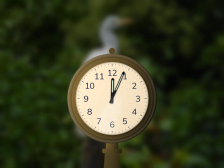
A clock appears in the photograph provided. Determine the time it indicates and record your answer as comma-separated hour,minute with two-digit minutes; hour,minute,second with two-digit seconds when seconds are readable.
12,04
